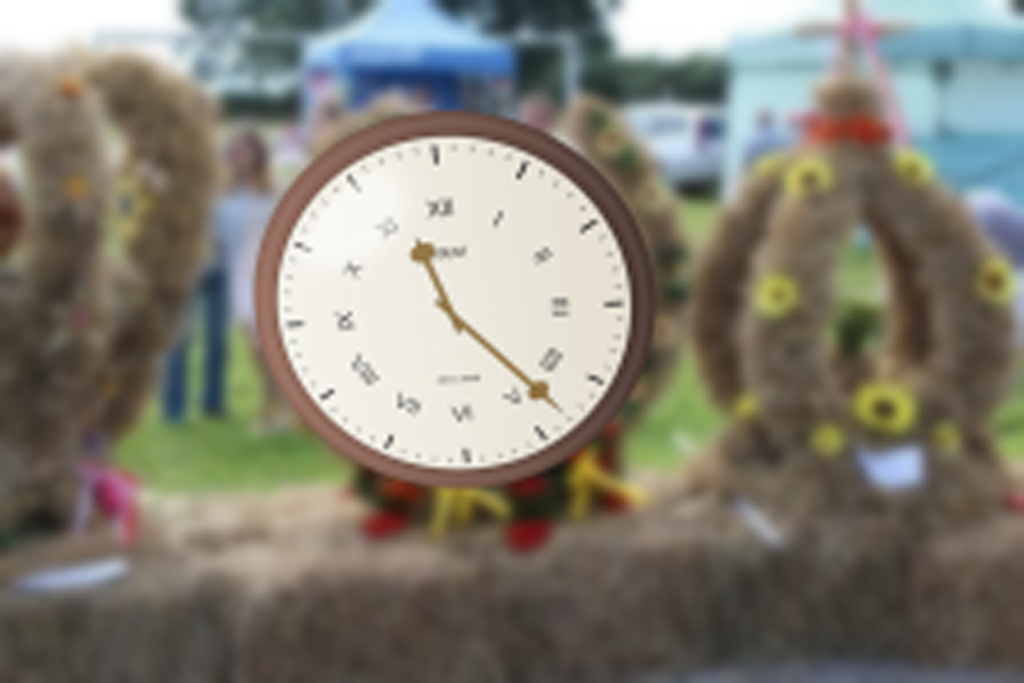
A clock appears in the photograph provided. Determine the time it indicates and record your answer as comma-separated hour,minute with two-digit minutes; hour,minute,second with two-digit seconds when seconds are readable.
11,23
